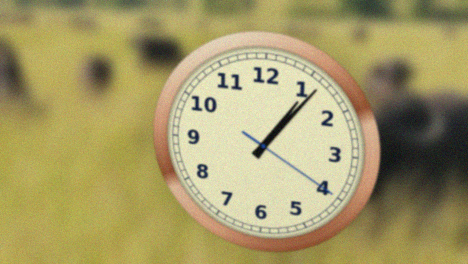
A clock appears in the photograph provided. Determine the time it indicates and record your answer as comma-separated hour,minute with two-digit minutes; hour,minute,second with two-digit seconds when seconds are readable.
1,06,20
